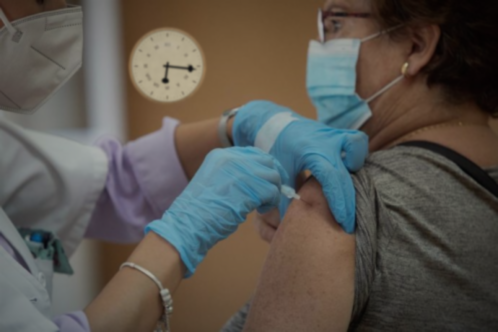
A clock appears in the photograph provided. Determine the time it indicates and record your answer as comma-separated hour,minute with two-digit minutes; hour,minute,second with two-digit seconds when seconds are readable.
6,16
